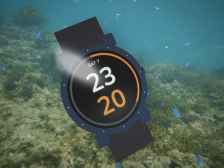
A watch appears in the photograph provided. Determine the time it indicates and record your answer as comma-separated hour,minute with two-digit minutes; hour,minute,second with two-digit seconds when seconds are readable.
23,20
